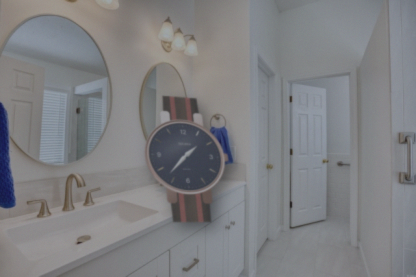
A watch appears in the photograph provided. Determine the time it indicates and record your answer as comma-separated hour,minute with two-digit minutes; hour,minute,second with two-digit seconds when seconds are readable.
1,37
